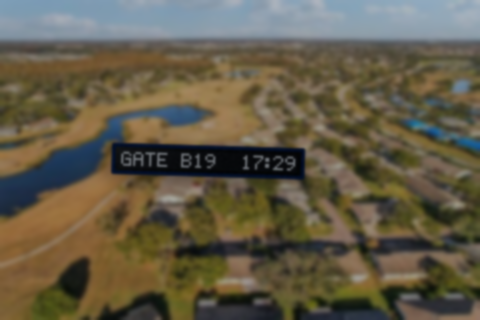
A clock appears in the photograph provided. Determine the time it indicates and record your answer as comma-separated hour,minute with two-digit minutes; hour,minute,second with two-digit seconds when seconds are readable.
17,29
